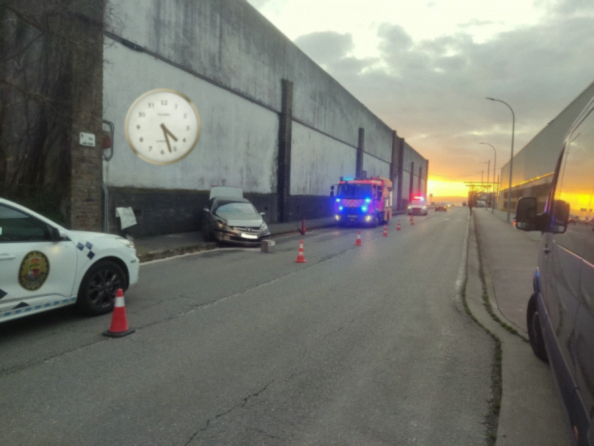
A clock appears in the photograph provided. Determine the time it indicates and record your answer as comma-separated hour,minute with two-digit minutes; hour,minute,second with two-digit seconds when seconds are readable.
4,27
